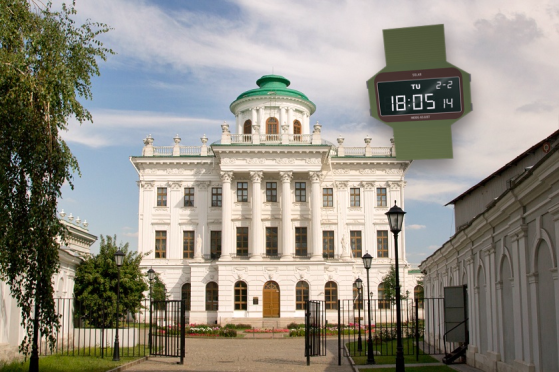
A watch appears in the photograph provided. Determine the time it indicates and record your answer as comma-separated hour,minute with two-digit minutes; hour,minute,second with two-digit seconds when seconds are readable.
18,05,14
